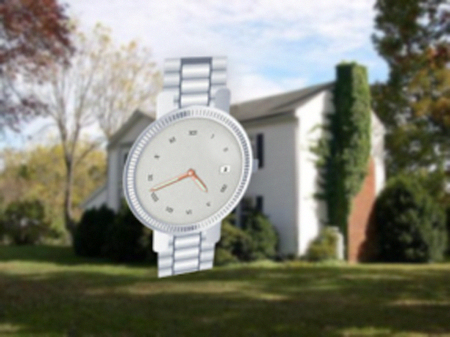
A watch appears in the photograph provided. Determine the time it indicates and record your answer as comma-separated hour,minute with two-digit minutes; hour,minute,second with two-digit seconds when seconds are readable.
4,42
